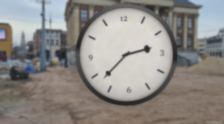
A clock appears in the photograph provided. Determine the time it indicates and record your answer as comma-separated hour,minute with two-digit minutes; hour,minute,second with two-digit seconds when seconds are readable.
2,38
